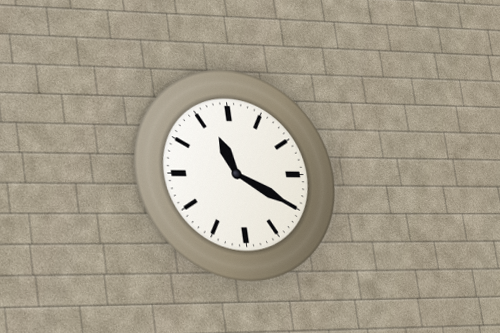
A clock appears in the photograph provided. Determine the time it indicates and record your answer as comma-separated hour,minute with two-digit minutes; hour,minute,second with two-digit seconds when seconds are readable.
11,20
